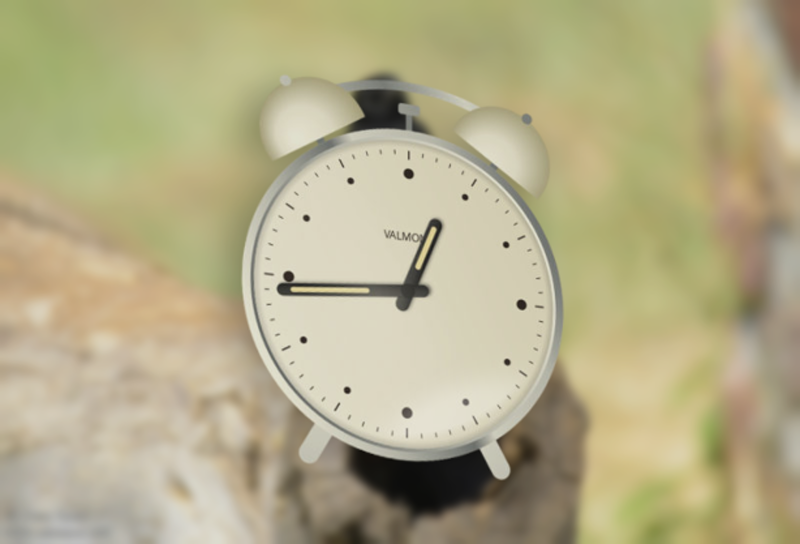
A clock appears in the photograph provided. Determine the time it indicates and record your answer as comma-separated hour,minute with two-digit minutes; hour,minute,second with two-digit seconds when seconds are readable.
12,44
